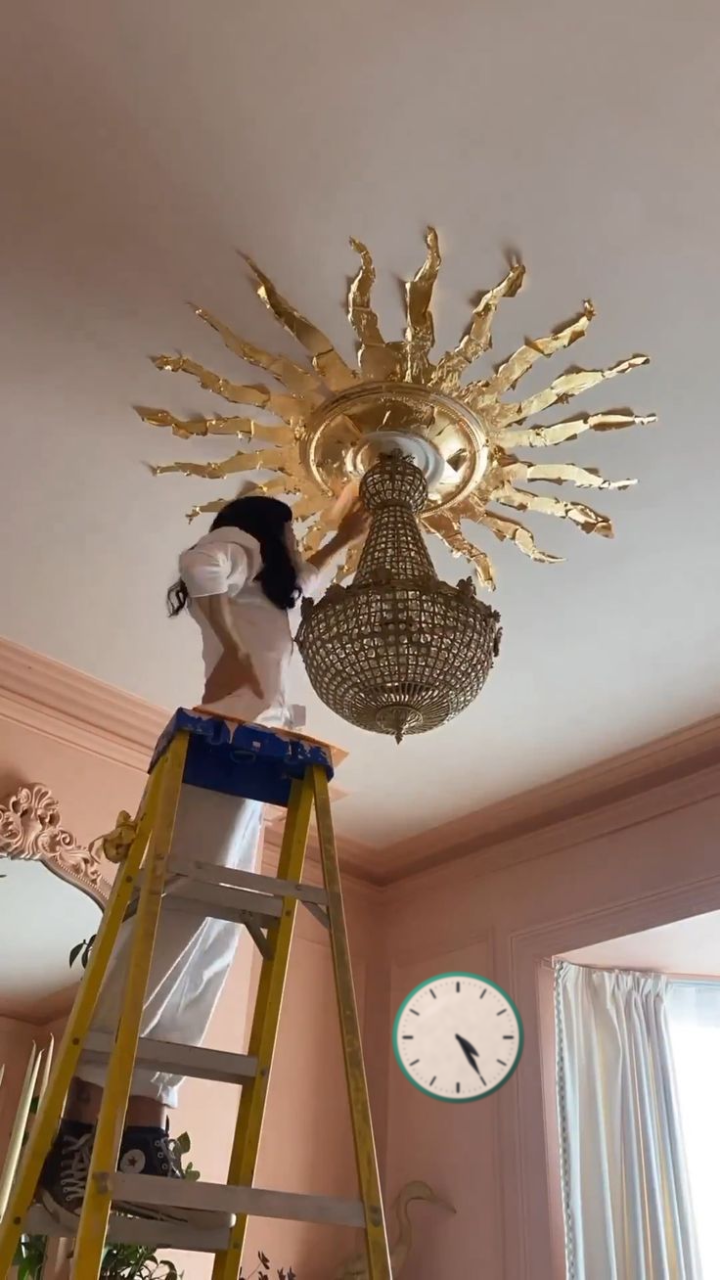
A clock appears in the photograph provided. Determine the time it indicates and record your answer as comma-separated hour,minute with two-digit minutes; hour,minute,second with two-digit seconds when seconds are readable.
4,25
